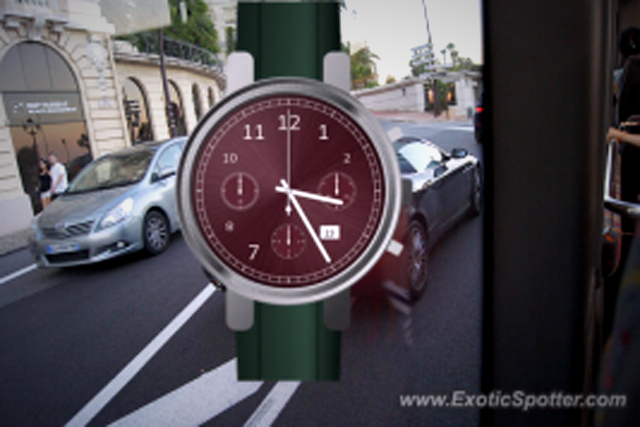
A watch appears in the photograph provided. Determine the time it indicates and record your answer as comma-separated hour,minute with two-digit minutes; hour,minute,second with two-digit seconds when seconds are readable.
3,25
